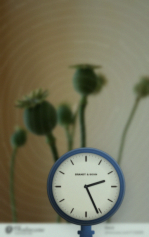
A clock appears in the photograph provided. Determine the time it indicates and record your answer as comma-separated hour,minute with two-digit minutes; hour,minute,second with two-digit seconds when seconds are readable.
2,26
